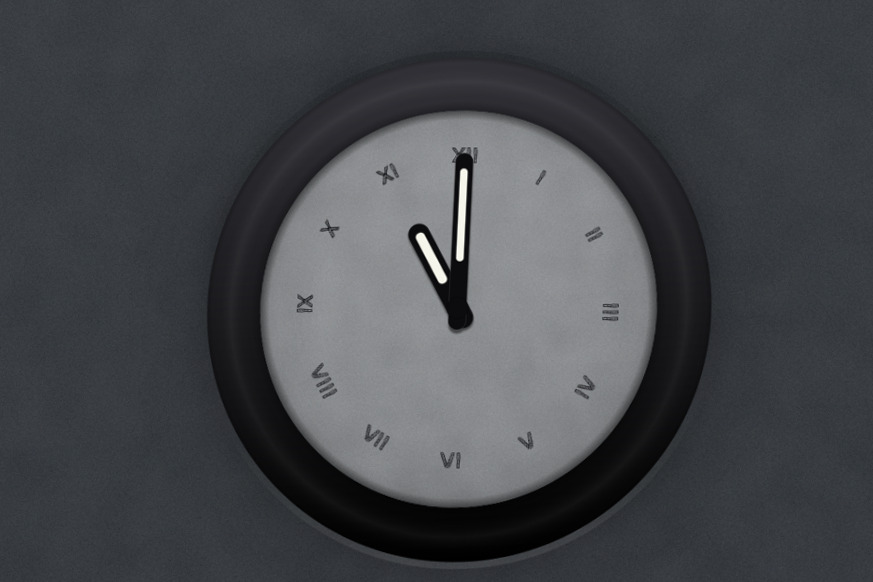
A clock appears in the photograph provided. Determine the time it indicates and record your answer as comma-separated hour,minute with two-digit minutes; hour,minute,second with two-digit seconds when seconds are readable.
11,00
